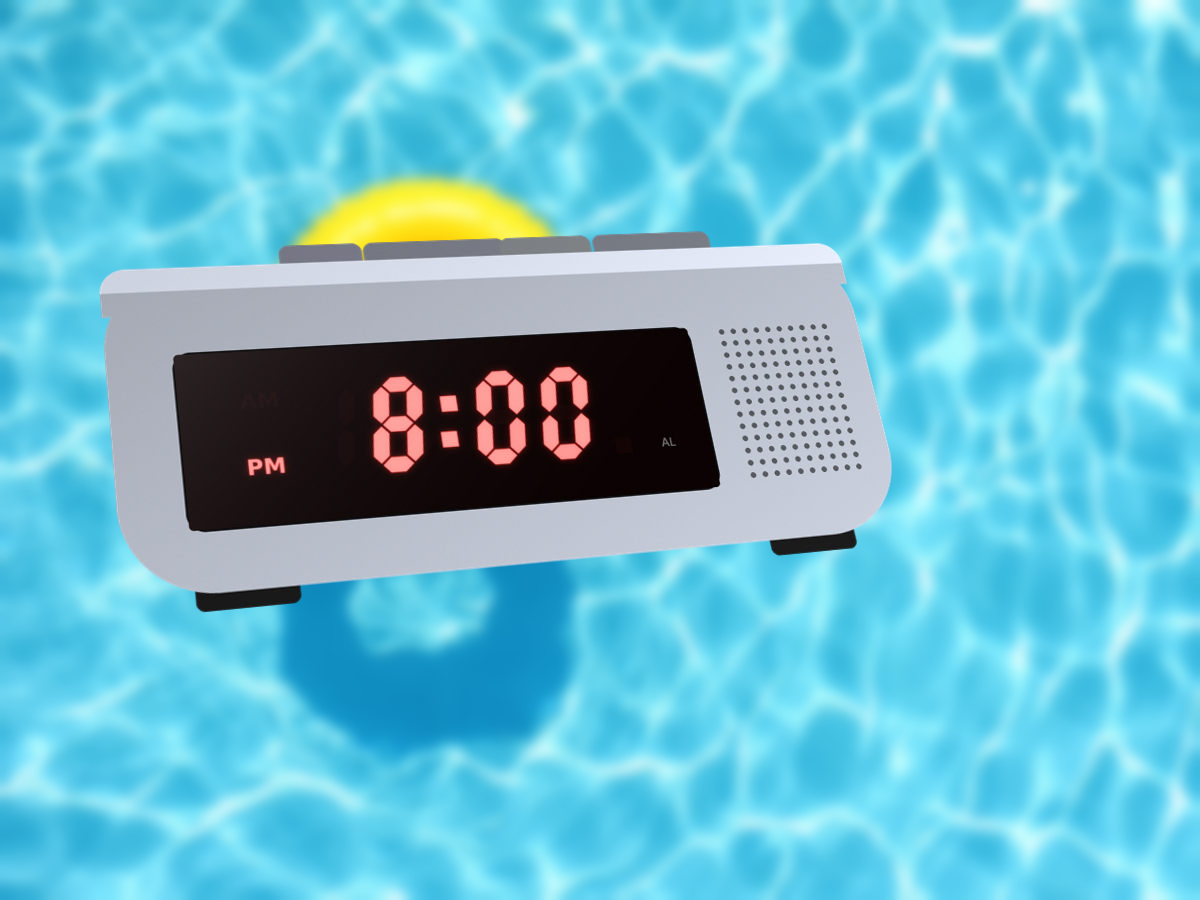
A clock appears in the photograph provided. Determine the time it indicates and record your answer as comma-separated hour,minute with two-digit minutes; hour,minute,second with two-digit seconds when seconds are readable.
8,00
